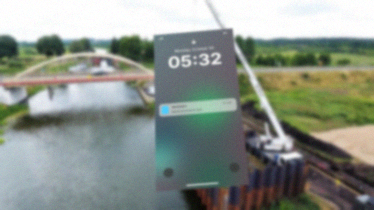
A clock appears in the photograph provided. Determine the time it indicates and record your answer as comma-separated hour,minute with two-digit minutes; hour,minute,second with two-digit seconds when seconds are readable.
5,32
